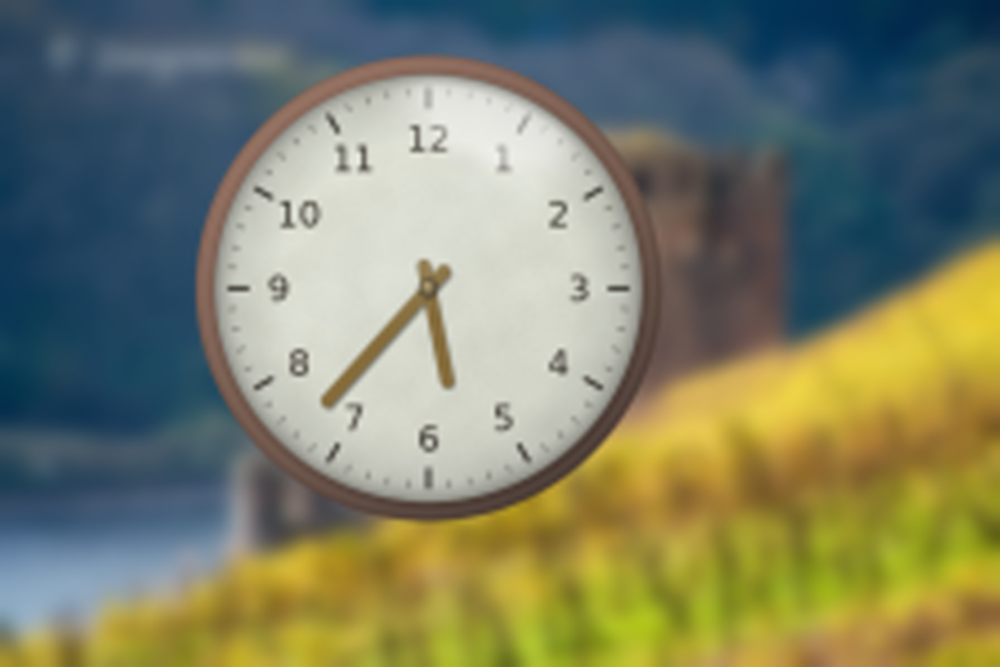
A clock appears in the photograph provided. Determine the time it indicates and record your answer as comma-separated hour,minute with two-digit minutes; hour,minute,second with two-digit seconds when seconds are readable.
5,37
